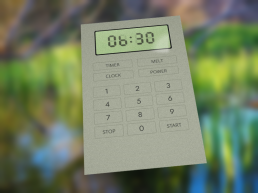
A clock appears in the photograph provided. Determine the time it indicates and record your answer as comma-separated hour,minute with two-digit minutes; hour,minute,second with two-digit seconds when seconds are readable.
6,30
